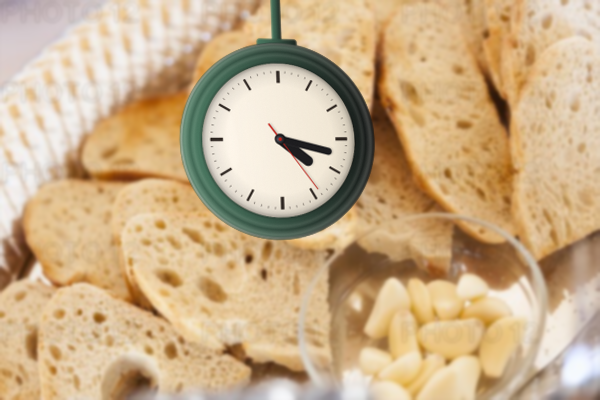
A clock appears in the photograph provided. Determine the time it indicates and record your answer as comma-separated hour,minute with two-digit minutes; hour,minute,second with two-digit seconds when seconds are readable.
4,17,24
